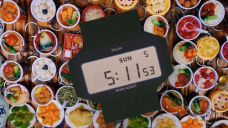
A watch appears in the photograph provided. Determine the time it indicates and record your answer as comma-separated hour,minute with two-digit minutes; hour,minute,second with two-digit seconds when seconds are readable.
5,11,53
